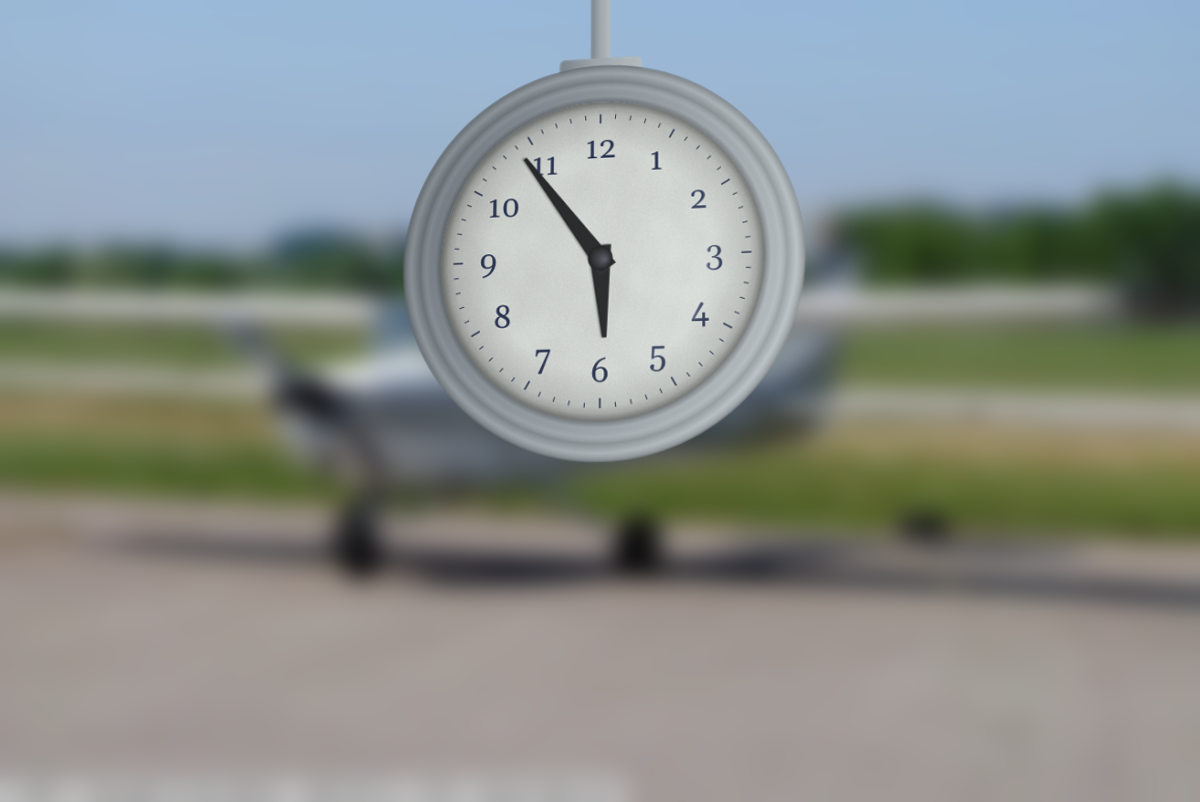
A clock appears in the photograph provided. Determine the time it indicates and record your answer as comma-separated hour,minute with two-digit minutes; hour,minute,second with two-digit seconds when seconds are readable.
5,54
